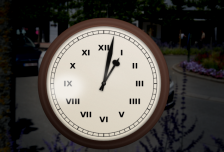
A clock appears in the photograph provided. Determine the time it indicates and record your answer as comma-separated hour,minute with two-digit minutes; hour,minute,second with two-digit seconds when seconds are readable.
1,02
